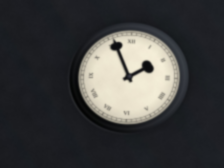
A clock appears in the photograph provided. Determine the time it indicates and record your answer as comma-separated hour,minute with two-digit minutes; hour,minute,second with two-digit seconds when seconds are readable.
1,56
